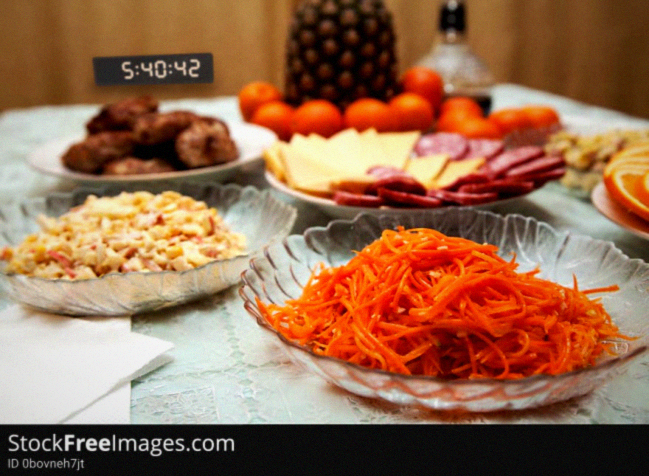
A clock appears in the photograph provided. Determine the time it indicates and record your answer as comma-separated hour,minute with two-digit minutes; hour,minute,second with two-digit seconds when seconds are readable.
5,40,42
